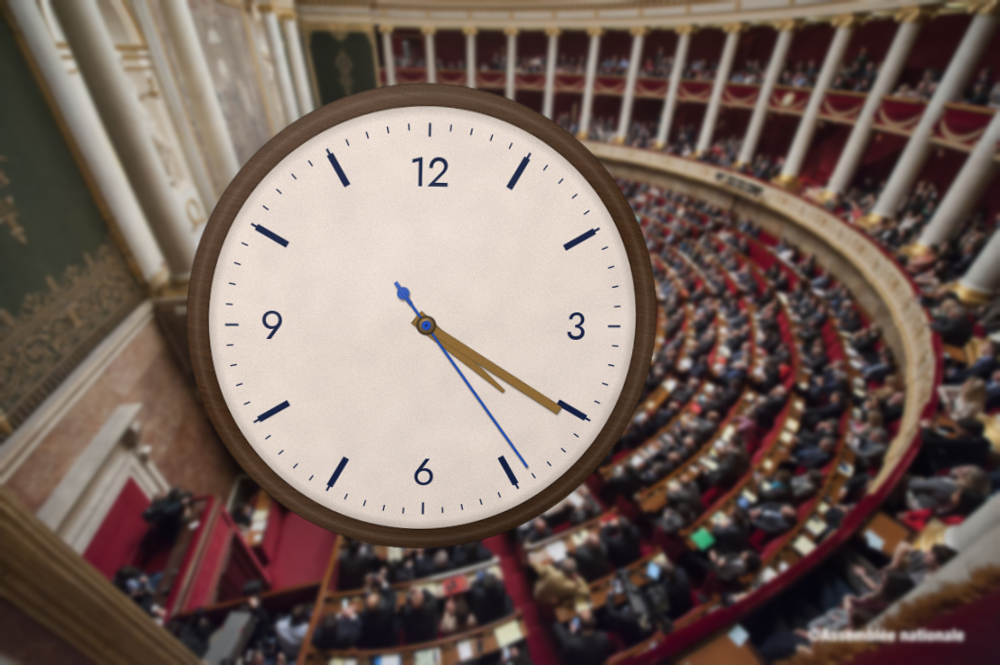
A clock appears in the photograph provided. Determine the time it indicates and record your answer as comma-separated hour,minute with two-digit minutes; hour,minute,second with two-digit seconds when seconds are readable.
4,20,24
